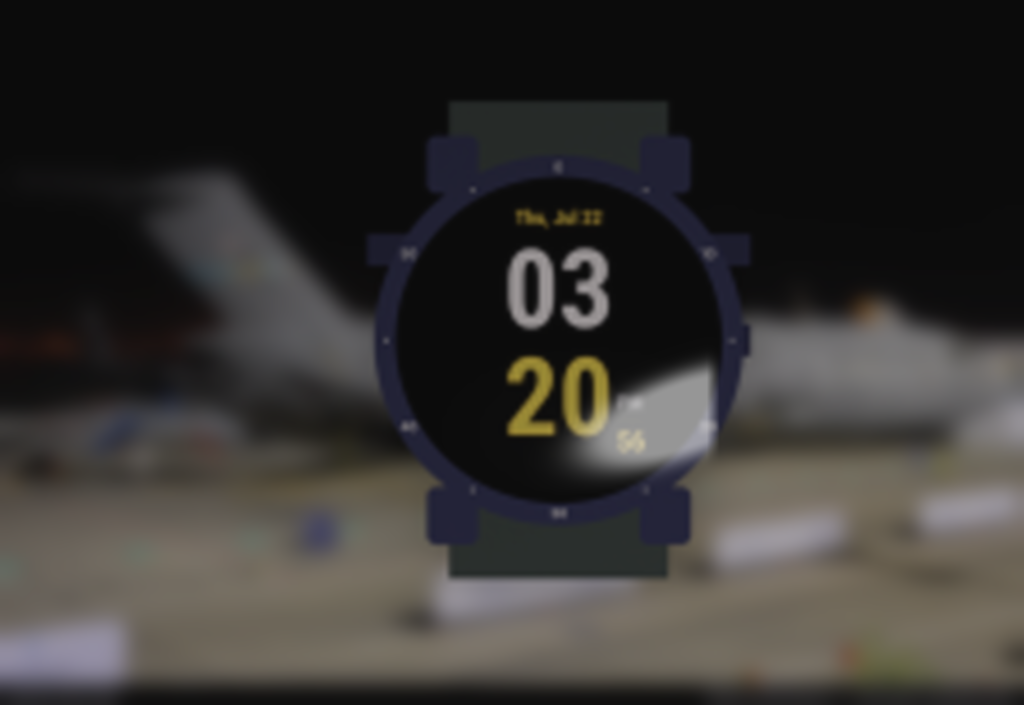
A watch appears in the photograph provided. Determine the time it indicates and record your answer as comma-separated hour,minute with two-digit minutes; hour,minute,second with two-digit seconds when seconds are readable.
3,20
